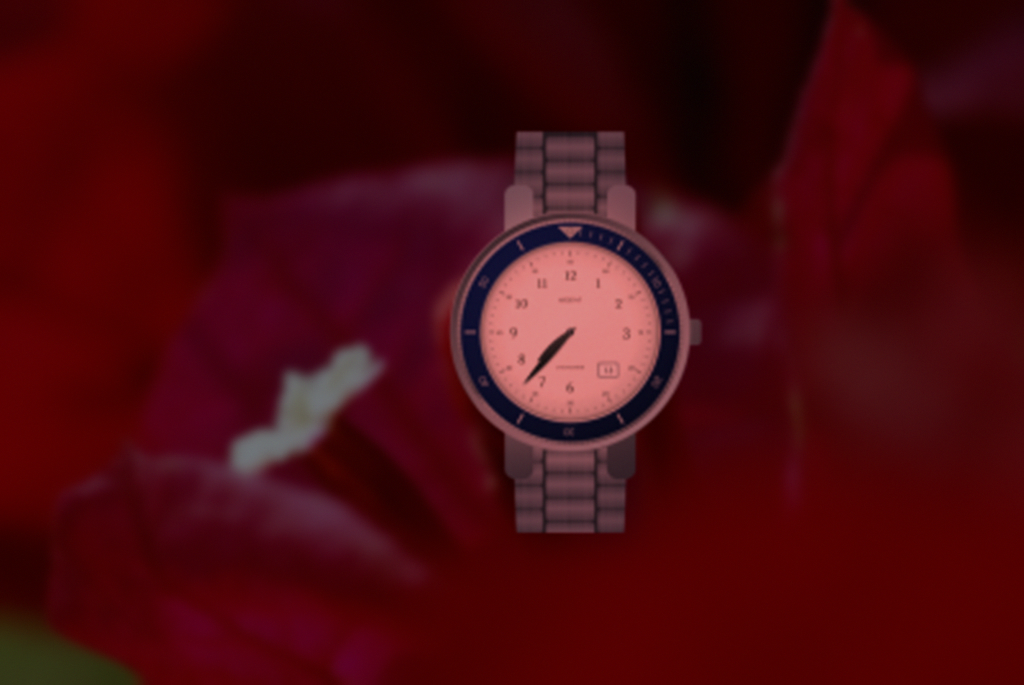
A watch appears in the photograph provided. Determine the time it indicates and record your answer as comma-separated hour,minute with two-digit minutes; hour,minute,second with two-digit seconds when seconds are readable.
7,37
